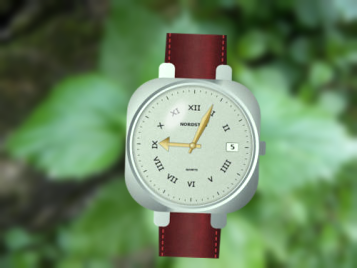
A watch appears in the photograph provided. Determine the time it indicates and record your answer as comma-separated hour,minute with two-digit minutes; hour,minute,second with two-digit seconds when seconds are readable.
9,04
